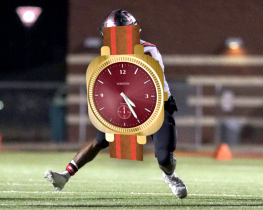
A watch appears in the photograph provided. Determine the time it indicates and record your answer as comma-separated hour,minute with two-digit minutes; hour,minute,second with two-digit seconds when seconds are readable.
4,25
